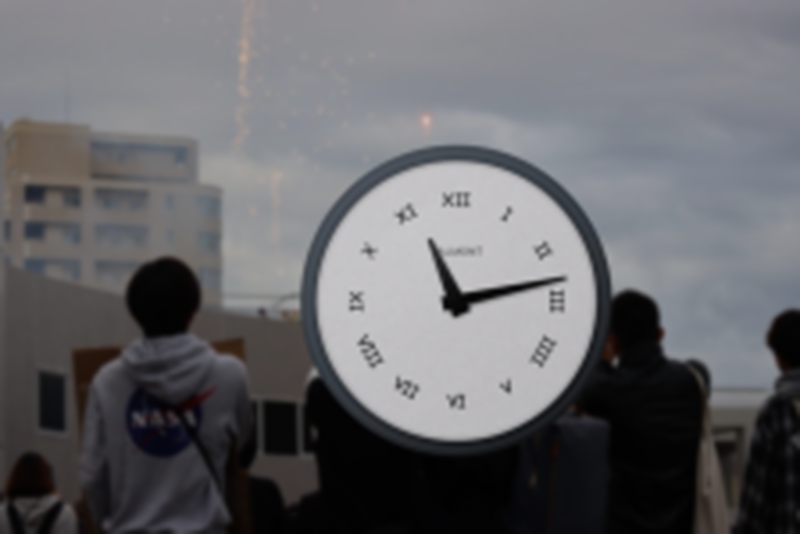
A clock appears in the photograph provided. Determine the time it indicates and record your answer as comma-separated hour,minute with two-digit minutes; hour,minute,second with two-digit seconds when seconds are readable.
11,13
